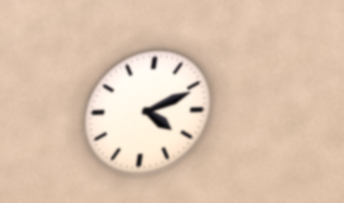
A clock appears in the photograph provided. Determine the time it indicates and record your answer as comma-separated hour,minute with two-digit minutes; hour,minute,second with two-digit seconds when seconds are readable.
4,11
